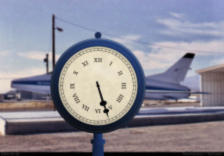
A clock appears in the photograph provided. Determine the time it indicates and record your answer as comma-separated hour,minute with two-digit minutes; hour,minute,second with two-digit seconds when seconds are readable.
5,27
